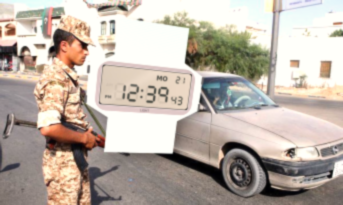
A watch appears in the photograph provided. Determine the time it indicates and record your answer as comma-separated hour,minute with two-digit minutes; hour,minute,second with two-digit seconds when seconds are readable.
12,39
